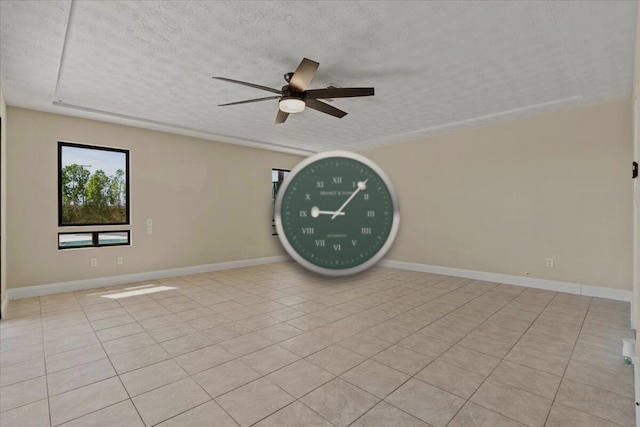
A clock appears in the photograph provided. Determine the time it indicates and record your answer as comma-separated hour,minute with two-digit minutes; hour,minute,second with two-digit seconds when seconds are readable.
9,07
